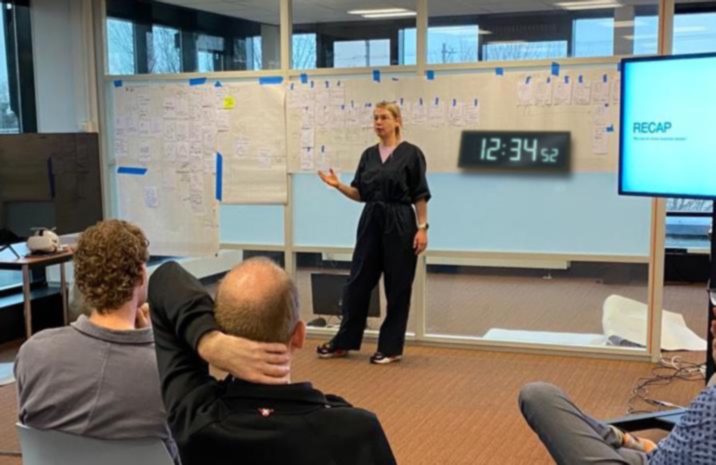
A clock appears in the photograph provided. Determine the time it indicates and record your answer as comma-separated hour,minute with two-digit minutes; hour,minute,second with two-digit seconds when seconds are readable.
12,34,52
